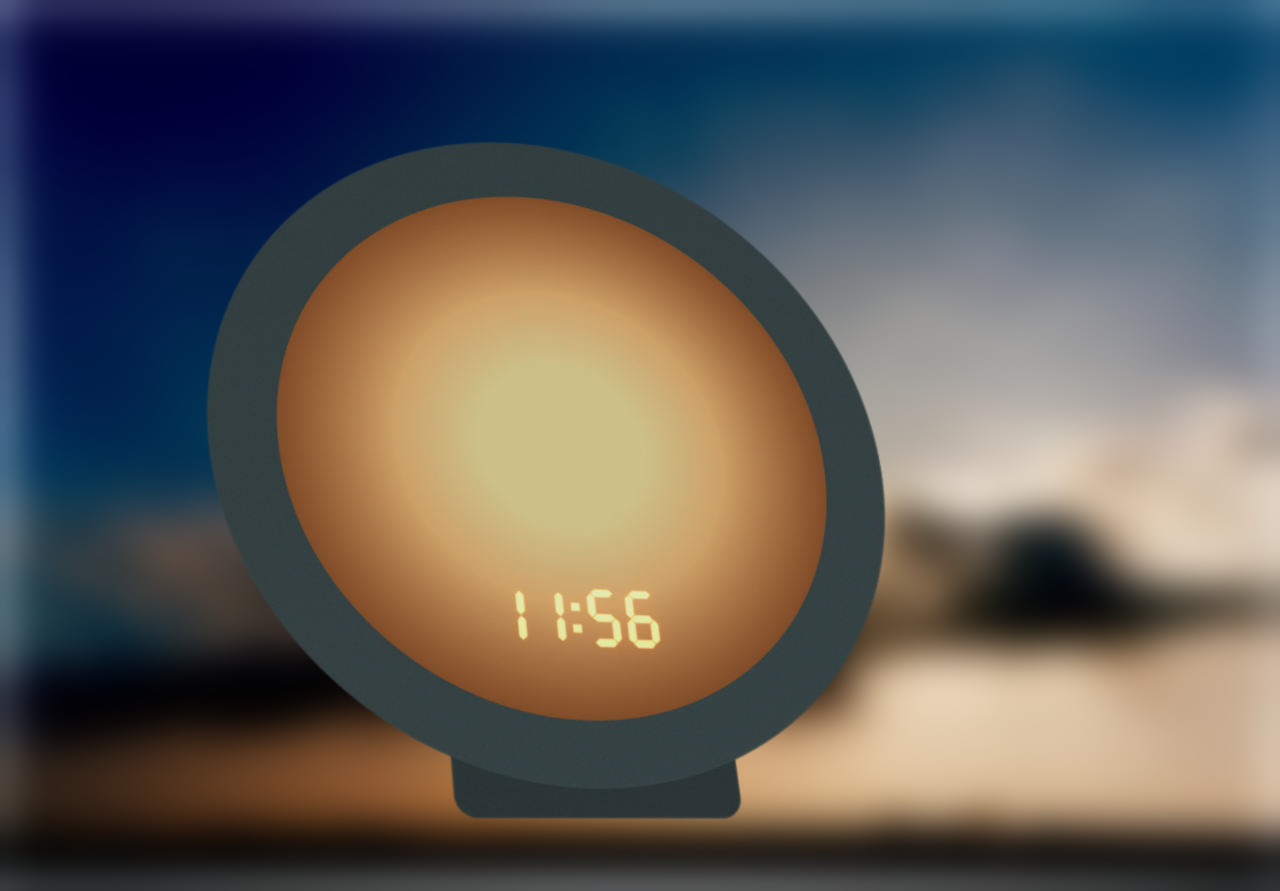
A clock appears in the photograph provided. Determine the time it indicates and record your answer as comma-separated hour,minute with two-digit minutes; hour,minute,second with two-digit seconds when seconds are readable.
11,56
